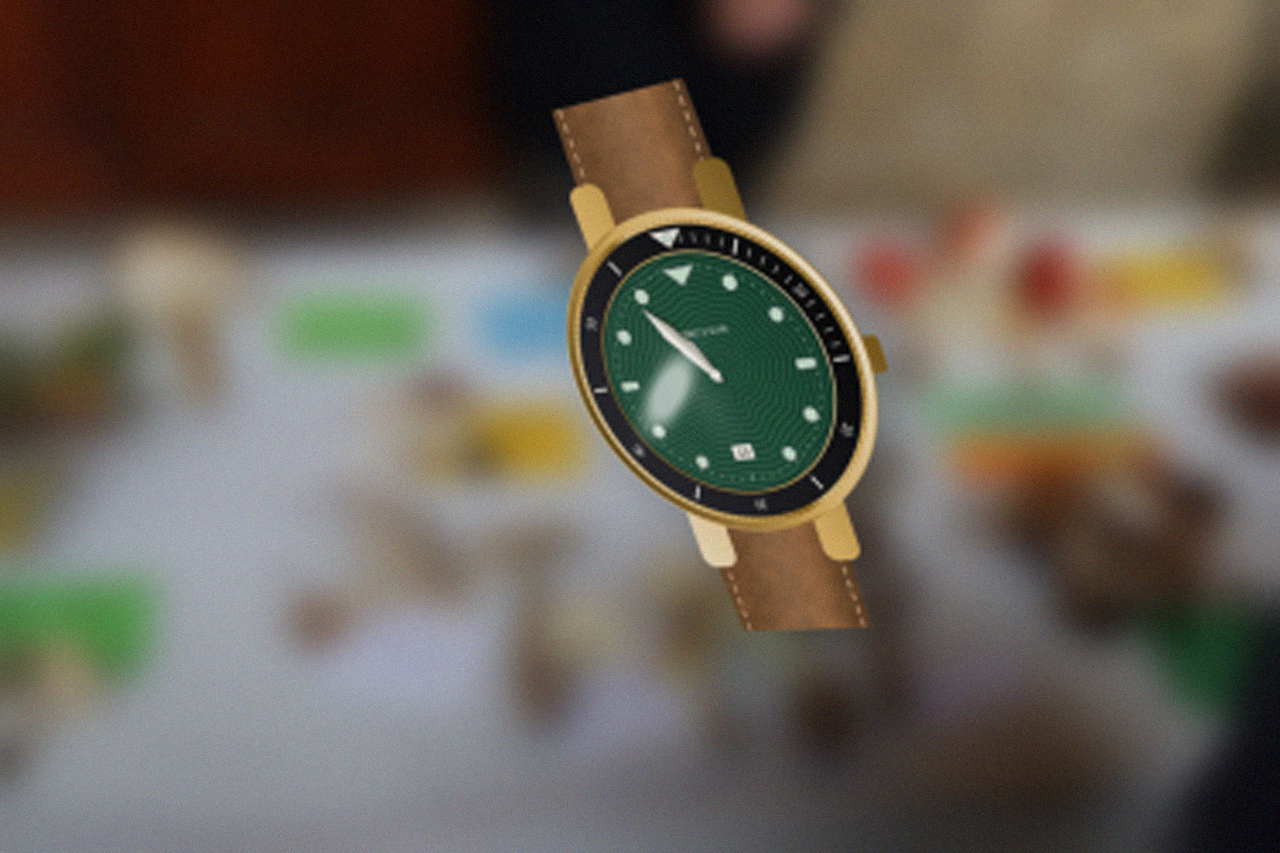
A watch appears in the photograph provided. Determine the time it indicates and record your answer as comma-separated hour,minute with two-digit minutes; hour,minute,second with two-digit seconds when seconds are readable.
10,54
